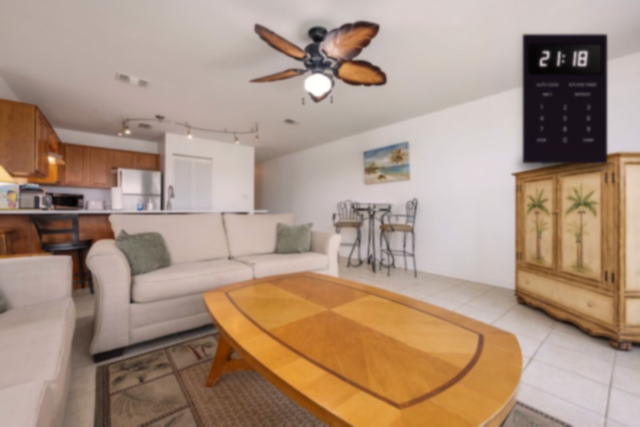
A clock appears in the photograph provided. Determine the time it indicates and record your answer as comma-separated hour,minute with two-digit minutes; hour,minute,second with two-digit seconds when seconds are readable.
21,18
